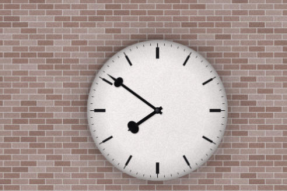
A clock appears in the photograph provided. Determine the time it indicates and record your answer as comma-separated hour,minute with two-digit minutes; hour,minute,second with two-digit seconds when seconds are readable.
7,51
